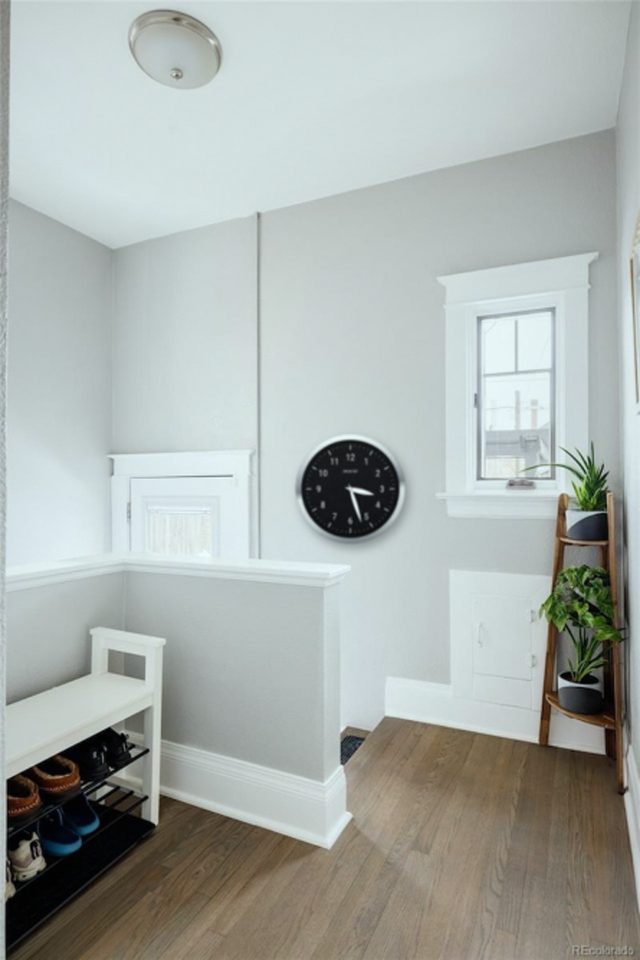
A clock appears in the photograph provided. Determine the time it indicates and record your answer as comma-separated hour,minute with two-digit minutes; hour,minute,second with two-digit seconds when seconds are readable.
3,27
